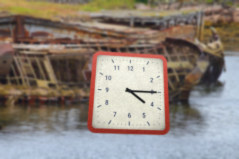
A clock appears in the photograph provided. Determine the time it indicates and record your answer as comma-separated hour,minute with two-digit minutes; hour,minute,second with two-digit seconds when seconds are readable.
4,15
